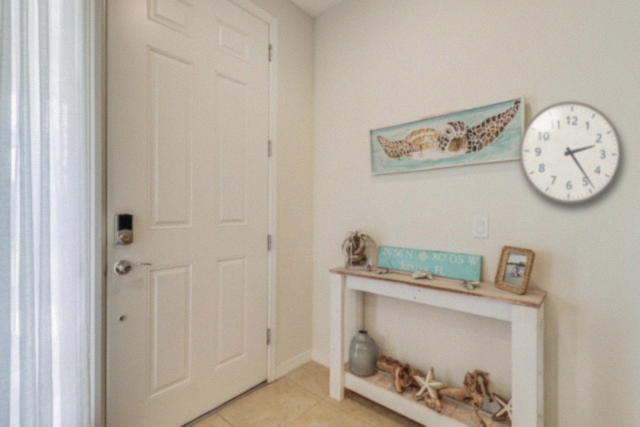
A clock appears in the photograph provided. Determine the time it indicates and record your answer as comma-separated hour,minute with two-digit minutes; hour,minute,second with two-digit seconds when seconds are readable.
2,24
